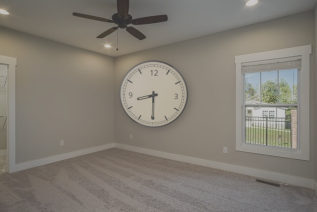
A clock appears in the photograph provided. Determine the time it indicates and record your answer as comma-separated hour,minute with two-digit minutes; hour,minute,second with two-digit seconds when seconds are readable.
8,30
